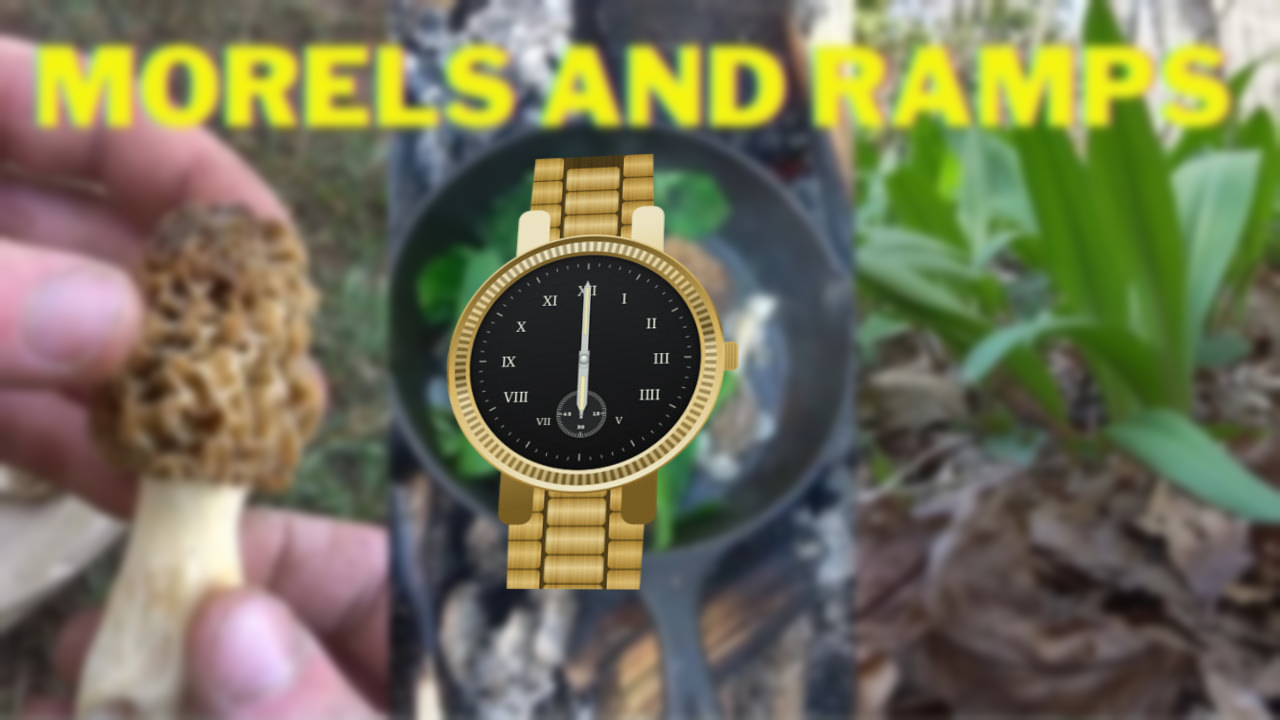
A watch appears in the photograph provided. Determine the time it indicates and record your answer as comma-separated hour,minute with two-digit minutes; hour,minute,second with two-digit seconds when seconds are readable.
6,00
